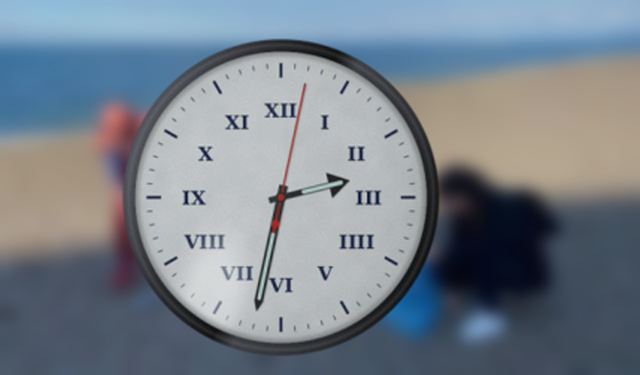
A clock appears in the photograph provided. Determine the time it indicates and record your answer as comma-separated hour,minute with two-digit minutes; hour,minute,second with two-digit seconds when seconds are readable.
2,32,02
